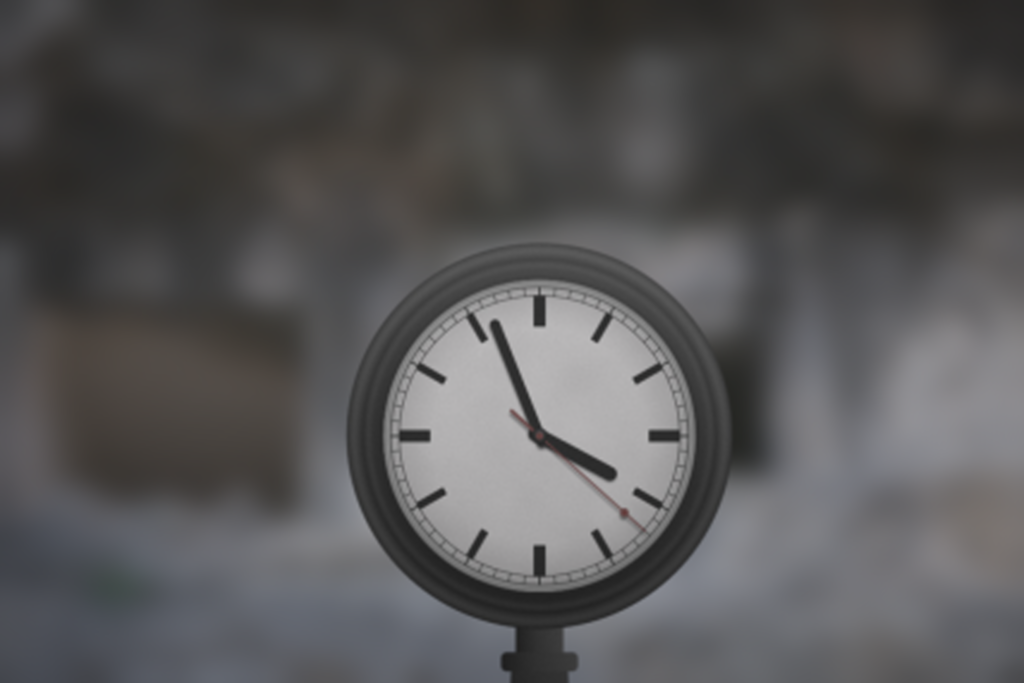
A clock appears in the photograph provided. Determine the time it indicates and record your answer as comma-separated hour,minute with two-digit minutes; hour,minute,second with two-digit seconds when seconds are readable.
3,56,22
